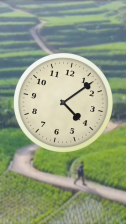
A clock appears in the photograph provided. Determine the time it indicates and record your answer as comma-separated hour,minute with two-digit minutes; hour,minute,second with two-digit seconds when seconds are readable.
4,07
